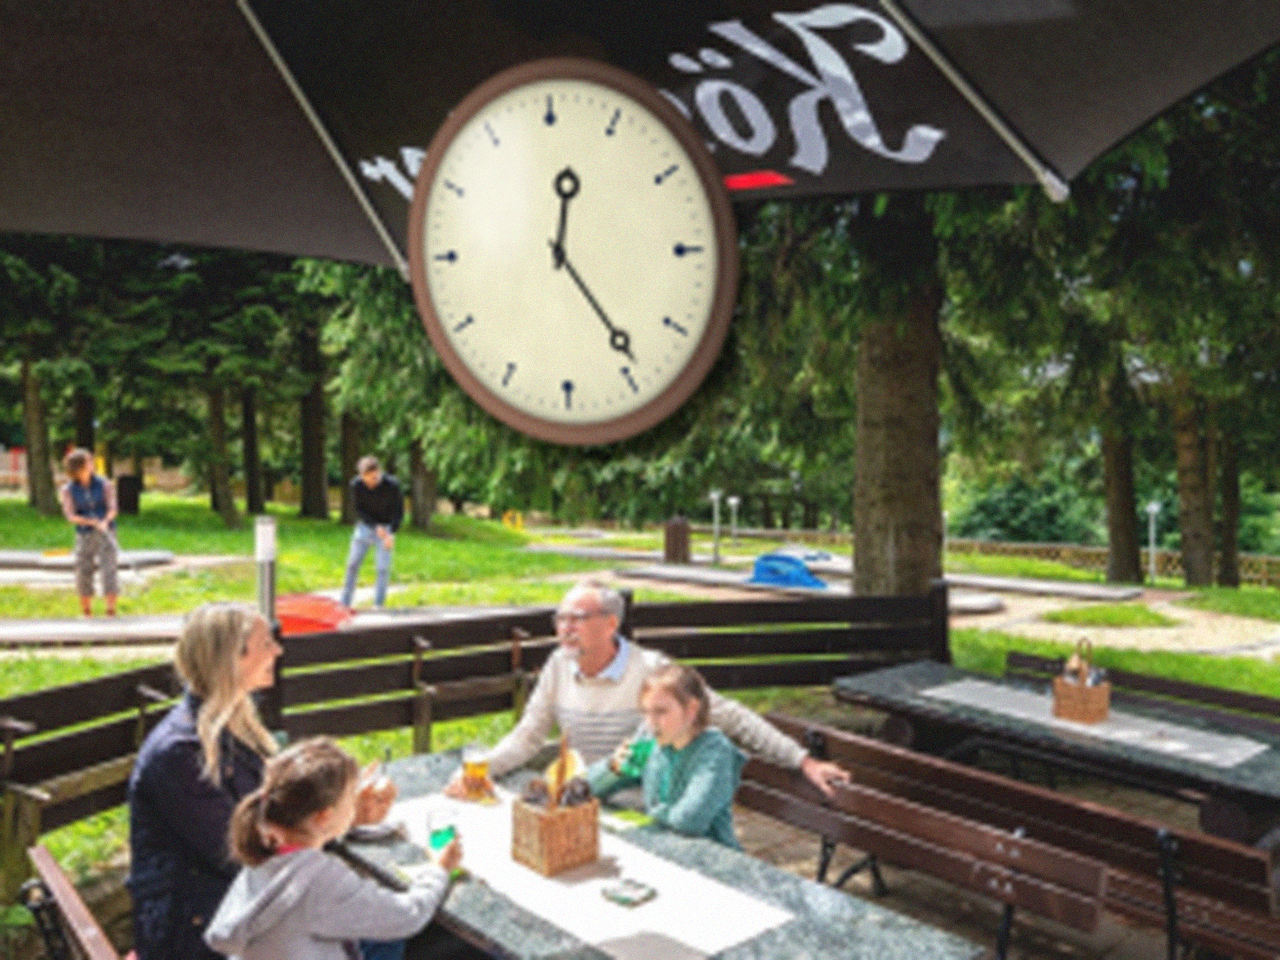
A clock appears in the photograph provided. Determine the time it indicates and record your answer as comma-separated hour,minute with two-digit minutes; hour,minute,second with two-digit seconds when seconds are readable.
12,24
